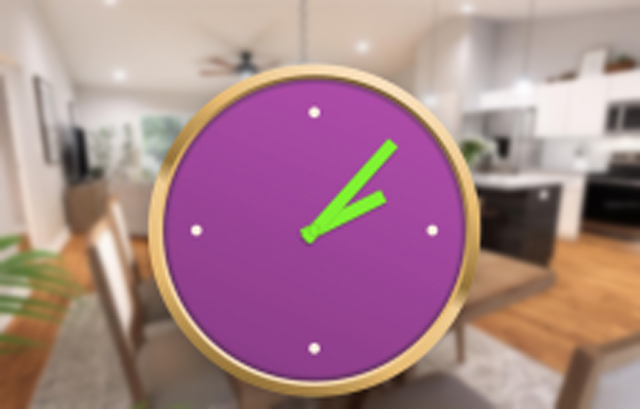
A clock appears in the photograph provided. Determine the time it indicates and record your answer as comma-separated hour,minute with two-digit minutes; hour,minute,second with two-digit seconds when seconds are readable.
2,07
